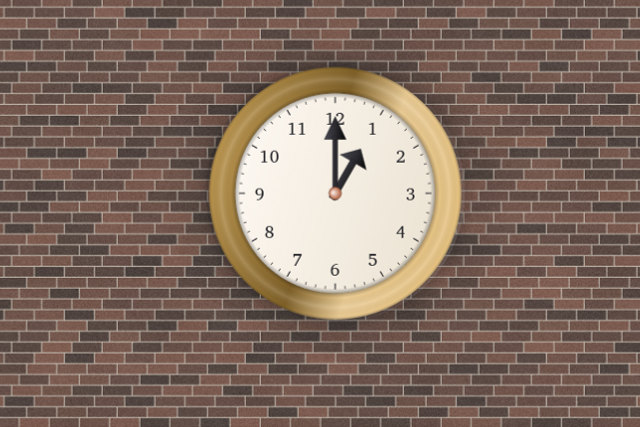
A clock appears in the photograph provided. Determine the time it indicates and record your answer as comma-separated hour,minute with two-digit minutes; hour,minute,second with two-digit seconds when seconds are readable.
1,00
